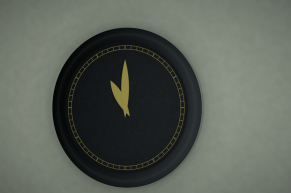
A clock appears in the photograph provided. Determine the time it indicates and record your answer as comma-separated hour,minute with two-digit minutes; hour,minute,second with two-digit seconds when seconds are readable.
11,00
